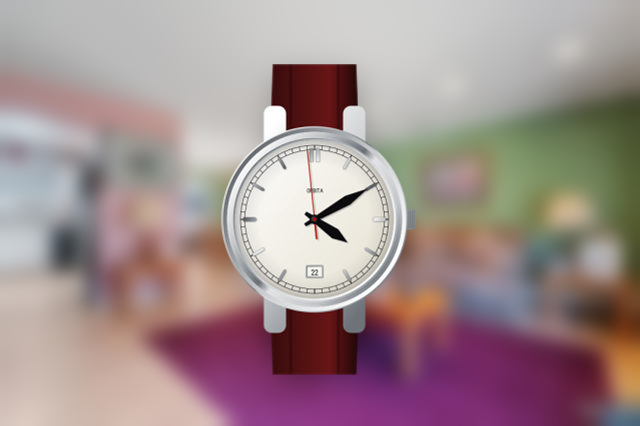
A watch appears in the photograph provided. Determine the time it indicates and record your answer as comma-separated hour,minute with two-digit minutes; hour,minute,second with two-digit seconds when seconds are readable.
4,09,59
